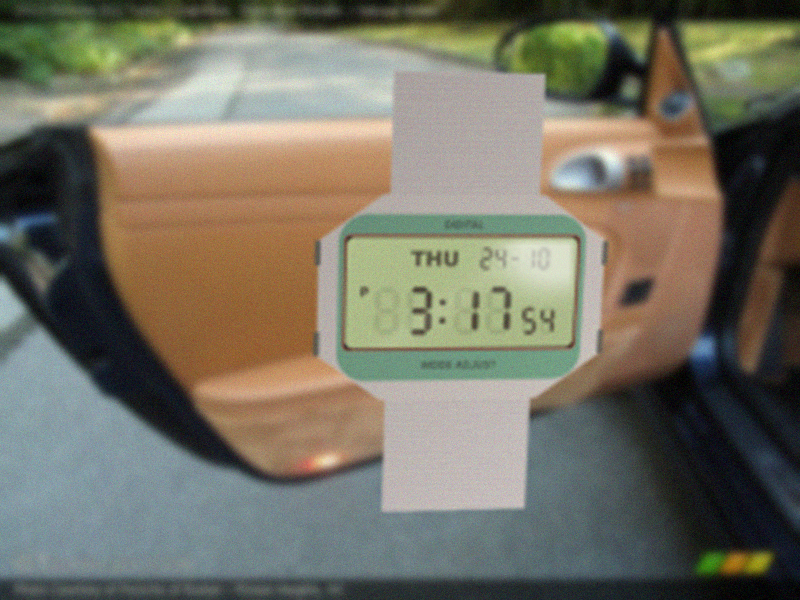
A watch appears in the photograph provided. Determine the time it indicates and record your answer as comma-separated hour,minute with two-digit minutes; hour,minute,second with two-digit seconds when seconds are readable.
3,17,54
